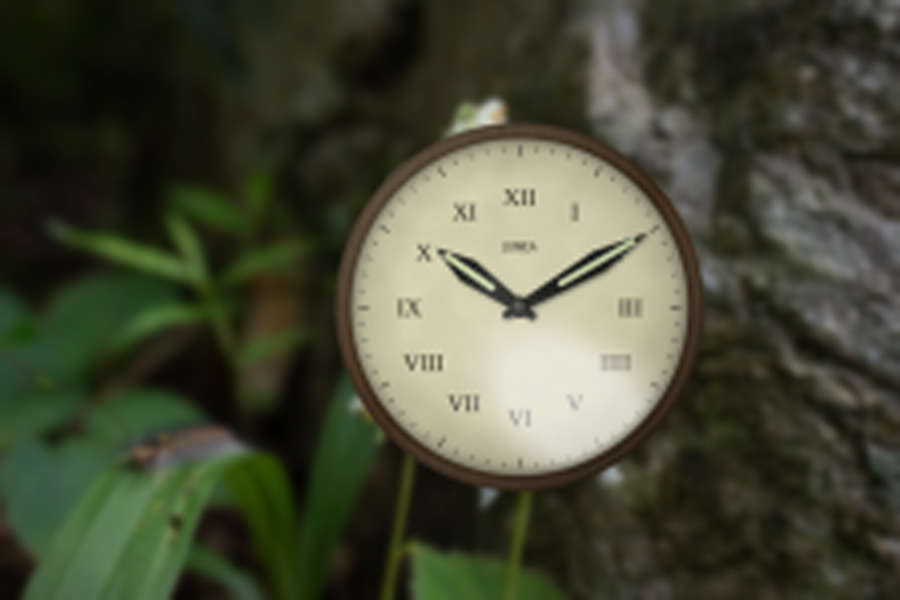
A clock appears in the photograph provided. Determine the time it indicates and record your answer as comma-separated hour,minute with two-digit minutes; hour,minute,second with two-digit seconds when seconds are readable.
10,10
